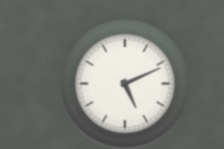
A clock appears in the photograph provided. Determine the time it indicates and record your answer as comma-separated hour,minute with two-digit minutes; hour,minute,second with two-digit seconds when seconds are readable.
5,11
